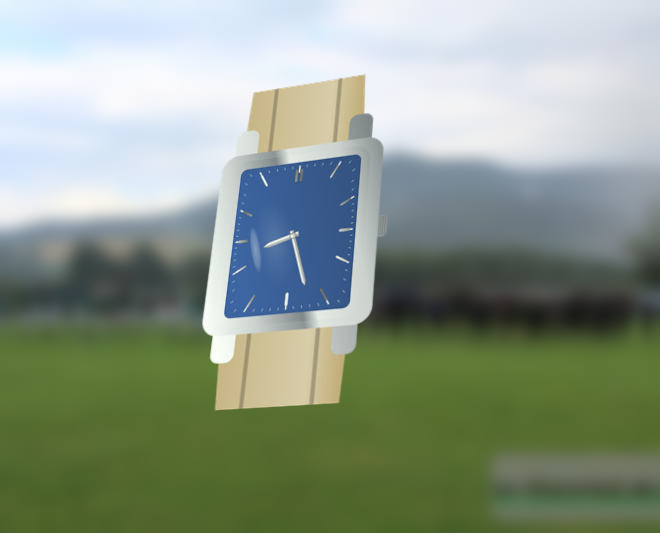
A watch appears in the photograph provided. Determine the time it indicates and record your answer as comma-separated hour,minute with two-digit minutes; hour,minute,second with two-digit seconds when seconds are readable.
8,27
